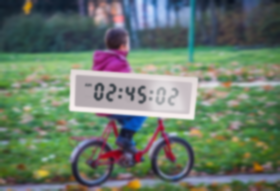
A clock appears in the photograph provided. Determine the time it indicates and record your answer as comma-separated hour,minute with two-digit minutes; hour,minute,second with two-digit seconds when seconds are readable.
2,45,02
